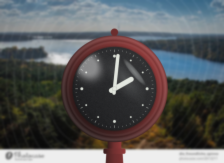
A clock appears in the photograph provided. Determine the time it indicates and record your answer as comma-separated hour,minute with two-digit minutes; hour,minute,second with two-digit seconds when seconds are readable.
2,01
